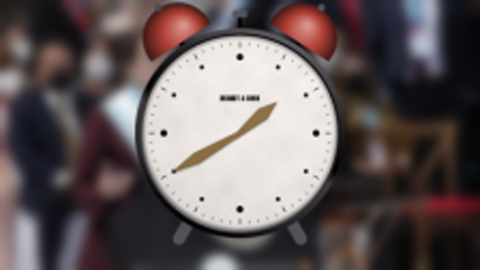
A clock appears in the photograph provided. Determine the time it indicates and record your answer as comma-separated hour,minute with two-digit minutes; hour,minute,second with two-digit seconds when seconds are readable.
1,40
